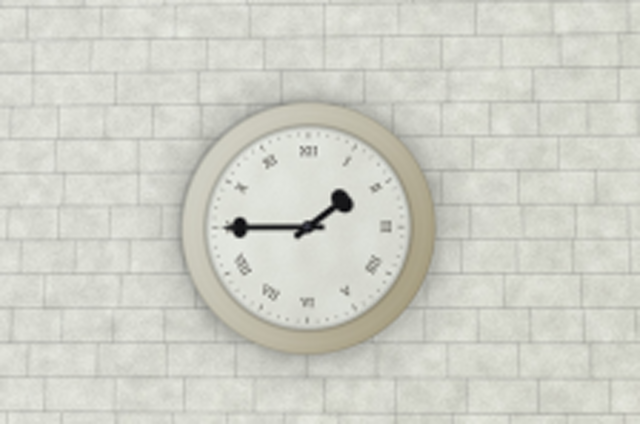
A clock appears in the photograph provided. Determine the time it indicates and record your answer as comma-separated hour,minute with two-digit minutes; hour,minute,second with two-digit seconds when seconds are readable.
1,45
